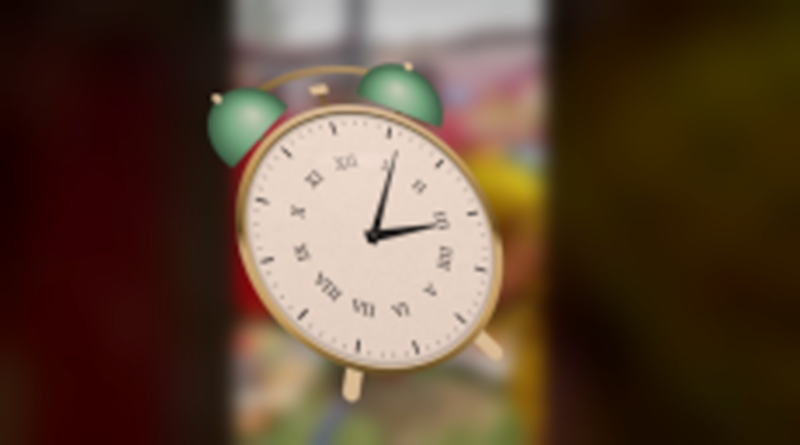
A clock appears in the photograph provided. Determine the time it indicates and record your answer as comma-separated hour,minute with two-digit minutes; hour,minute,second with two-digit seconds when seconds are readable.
3,06
